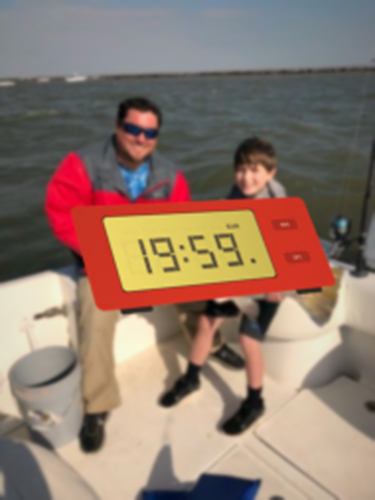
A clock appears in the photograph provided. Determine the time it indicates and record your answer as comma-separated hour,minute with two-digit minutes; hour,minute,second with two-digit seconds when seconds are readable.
19,59
